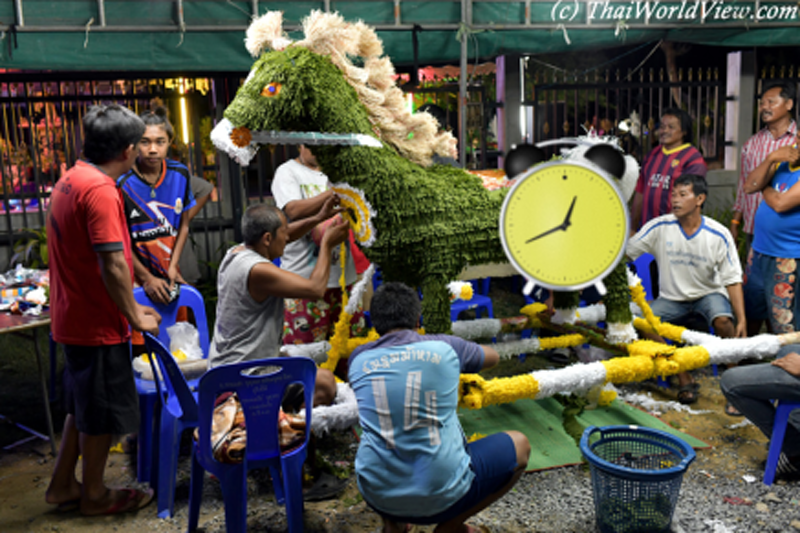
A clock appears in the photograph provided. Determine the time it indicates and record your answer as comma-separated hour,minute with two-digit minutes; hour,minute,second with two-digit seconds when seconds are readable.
12,41
